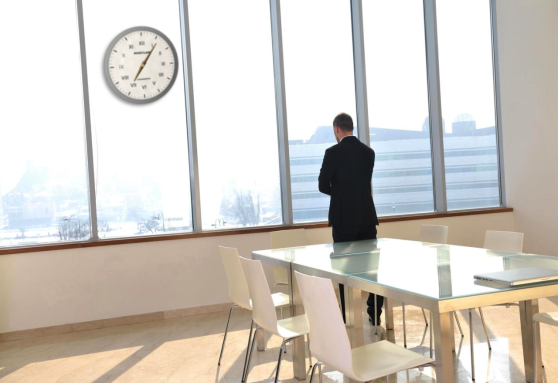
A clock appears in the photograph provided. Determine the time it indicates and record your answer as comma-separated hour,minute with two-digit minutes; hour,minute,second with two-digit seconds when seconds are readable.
7,06
